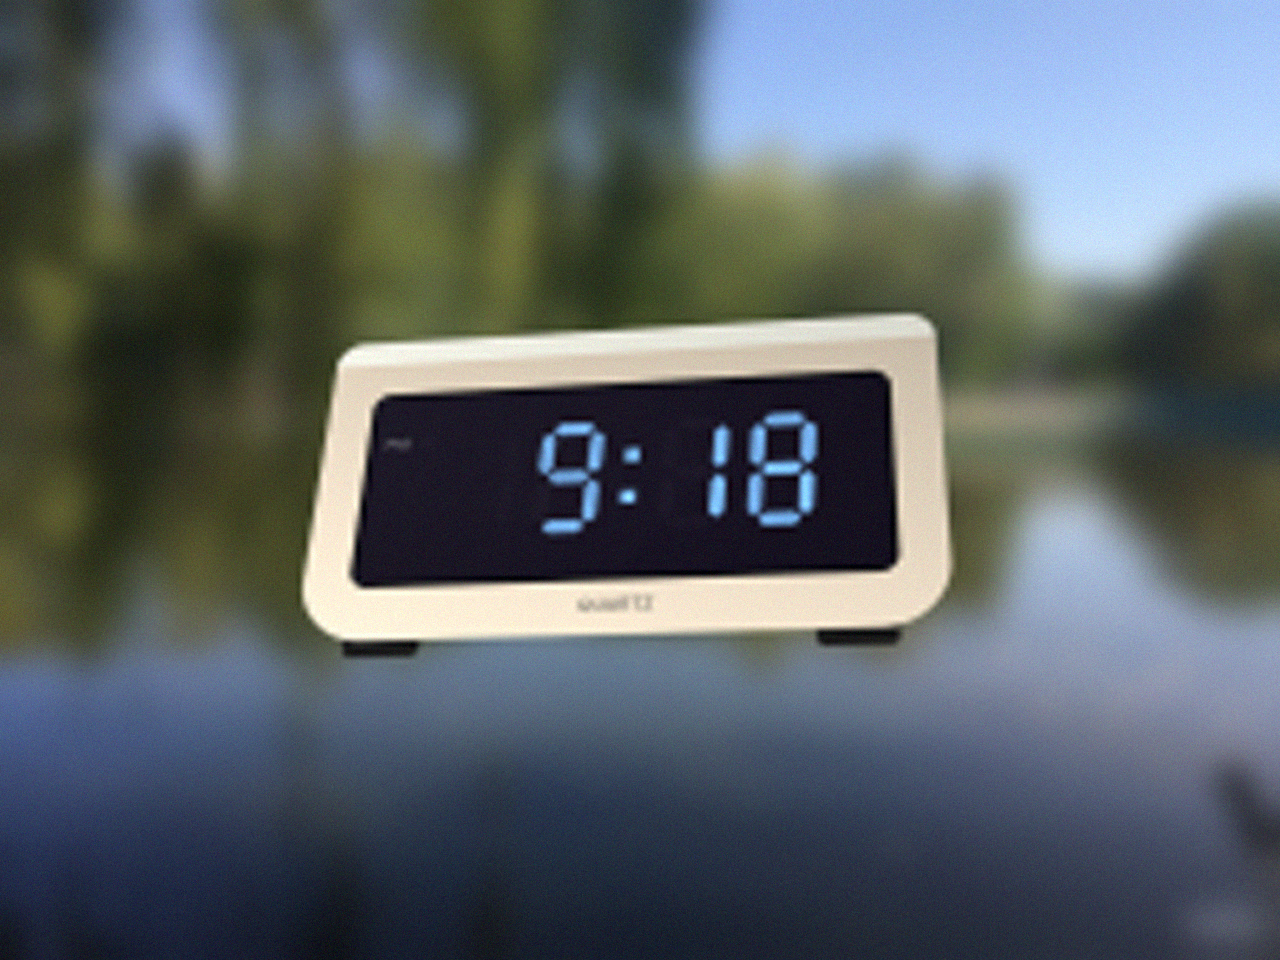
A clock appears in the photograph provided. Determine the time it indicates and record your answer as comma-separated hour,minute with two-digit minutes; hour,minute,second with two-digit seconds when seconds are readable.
9,18
